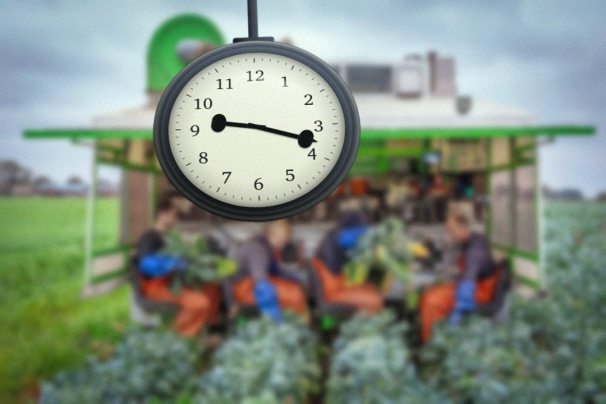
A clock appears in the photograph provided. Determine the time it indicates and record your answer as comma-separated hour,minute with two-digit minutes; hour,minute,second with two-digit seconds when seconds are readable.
9,18
